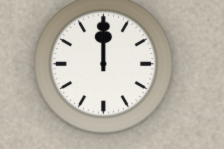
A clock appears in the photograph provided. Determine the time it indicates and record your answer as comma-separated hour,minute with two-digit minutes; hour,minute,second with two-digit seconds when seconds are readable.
12,00
